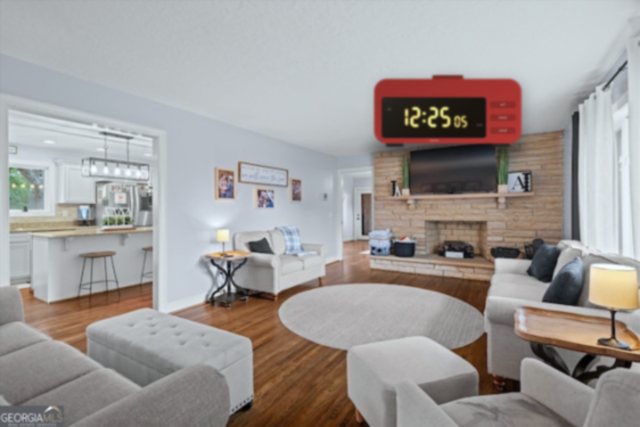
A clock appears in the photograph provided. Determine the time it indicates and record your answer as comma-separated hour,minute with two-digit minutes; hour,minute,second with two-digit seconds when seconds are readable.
12,25
